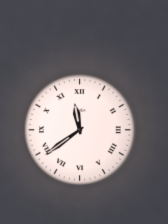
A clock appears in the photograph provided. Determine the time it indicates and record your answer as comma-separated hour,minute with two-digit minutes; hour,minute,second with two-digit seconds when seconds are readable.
11,39
